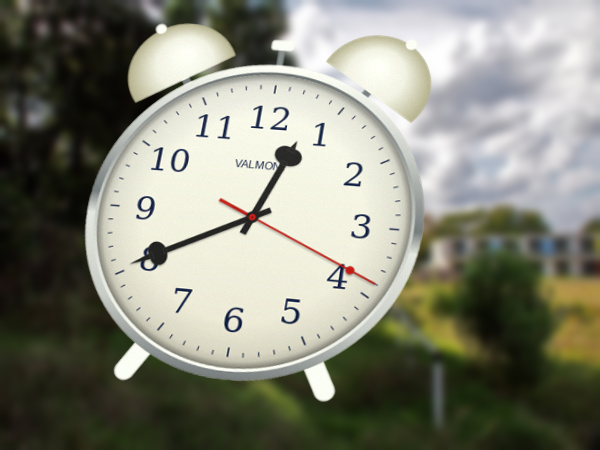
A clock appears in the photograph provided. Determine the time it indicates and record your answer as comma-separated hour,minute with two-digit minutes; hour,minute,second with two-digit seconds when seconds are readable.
12,40,19
